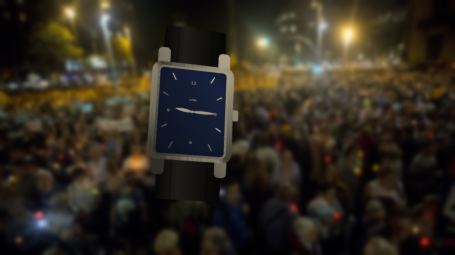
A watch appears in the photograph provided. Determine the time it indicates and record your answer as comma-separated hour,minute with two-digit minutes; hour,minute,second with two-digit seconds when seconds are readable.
9,15
